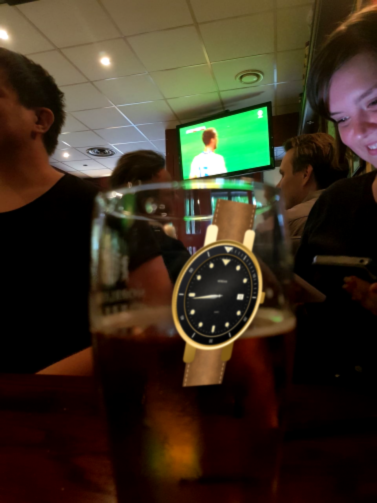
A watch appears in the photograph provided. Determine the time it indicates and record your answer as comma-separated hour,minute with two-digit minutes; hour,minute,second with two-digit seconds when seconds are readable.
8,44
